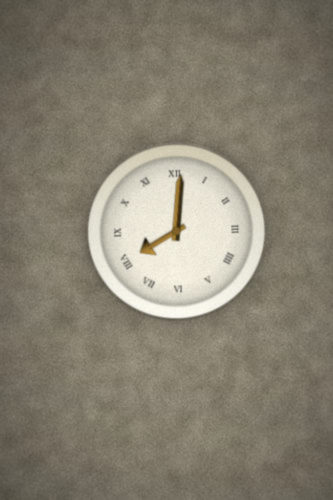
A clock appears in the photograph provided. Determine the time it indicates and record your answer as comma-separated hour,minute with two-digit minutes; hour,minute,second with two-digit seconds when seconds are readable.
8,01
